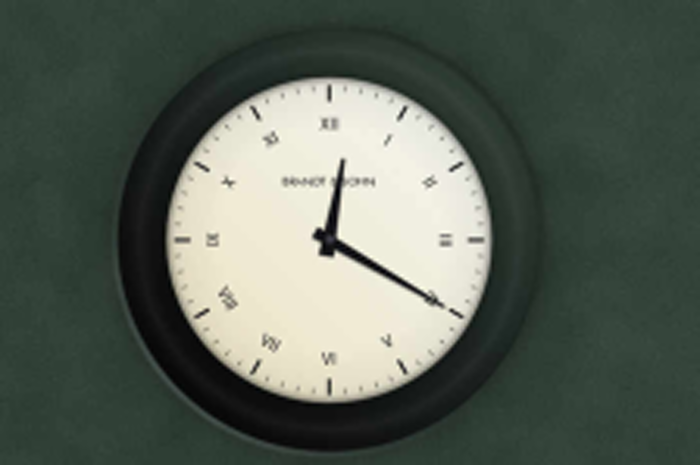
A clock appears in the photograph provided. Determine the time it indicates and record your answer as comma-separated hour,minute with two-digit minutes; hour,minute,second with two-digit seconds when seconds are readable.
12,20
